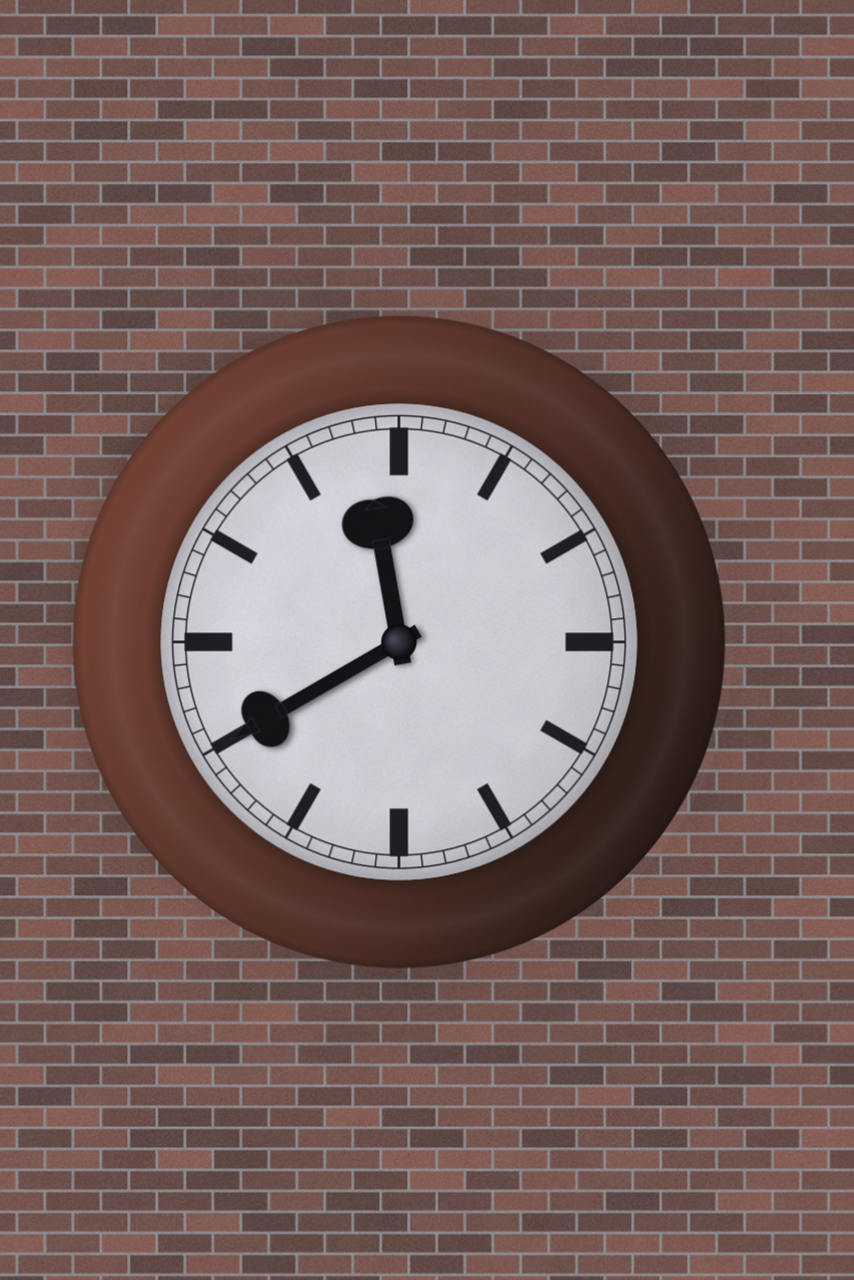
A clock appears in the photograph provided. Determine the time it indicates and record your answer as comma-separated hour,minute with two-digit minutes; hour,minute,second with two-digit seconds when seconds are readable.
11,40
